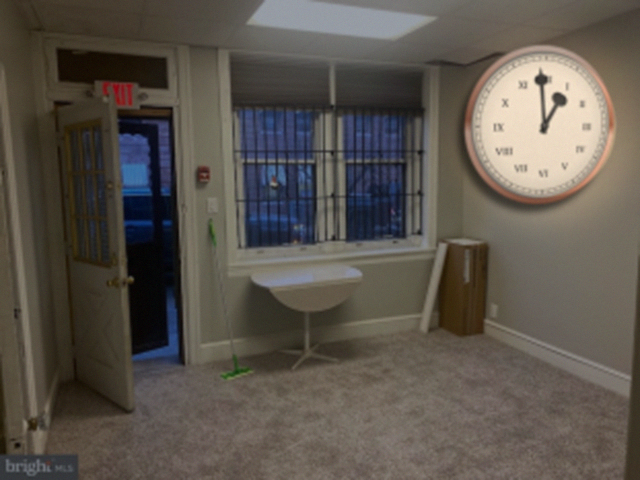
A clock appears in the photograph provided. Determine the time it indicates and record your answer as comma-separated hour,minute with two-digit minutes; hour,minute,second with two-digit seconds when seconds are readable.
12,59
